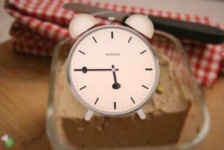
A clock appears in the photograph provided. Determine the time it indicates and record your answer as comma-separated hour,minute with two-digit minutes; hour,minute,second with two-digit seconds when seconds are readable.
5,45
